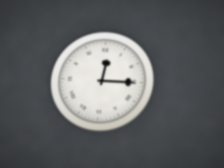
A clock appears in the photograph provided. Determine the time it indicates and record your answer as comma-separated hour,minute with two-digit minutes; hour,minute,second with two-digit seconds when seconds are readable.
12,15
